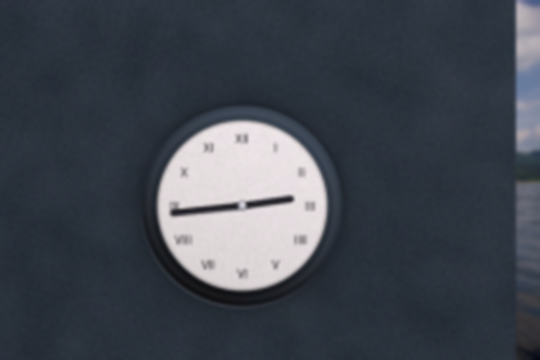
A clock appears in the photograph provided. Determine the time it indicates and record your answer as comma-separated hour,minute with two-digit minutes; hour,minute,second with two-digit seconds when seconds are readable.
2,44
